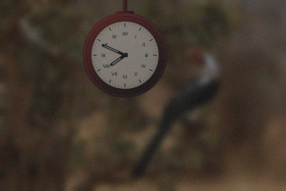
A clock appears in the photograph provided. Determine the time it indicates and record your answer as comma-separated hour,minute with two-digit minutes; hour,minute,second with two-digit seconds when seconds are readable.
7,49
